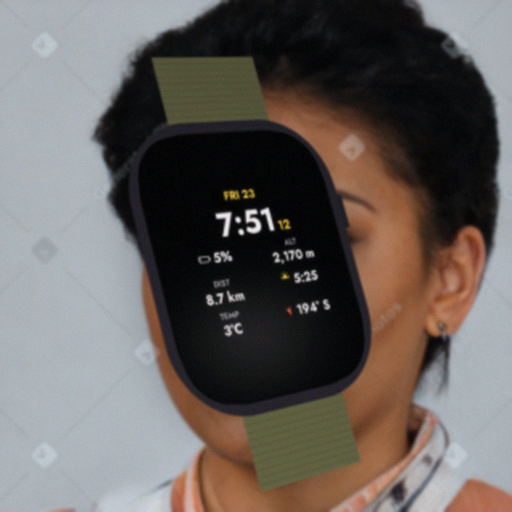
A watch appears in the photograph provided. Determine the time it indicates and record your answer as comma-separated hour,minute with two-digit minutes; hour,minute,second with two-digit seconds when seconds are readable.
7,51
